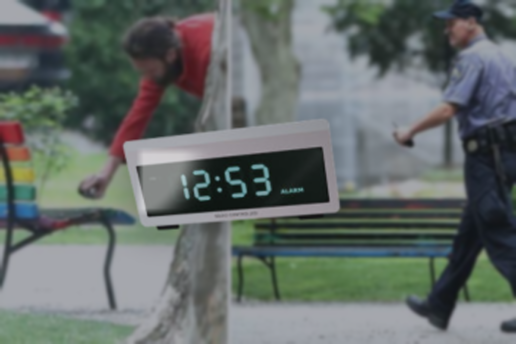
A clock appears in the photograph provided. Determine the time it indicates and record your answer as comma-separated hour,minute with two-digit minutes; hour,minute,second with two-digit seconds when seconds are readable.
12,53
